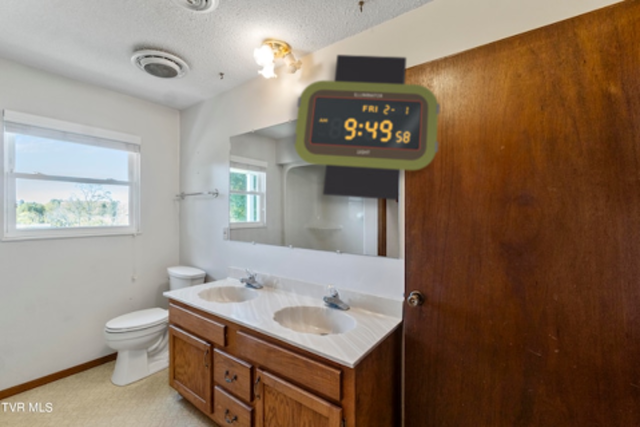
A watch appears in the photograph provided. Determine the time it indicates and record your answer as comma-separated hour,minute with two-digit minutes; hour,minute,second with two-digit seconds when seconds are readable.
9,49
